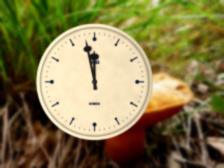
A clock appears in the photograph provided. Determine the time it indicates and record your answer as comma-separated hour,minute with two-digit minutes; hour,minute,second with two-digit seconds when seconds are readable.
11,58
